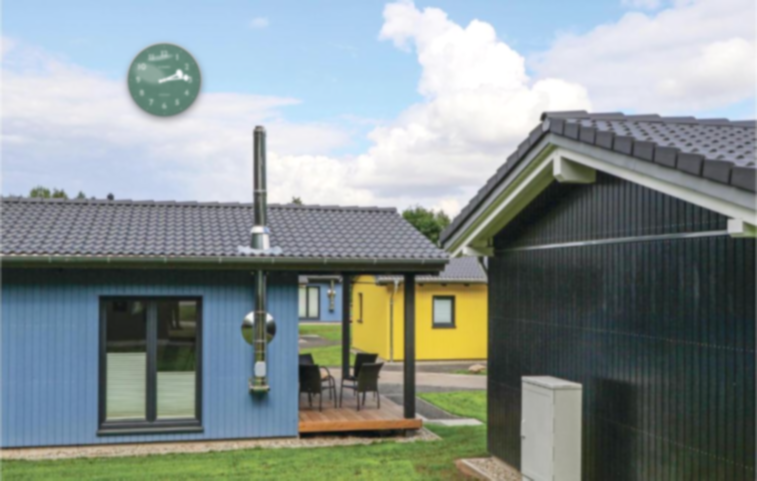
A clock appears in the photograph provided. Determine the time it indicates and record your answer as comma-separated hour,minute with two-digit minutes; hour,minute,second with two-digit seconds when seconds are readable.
2,14
